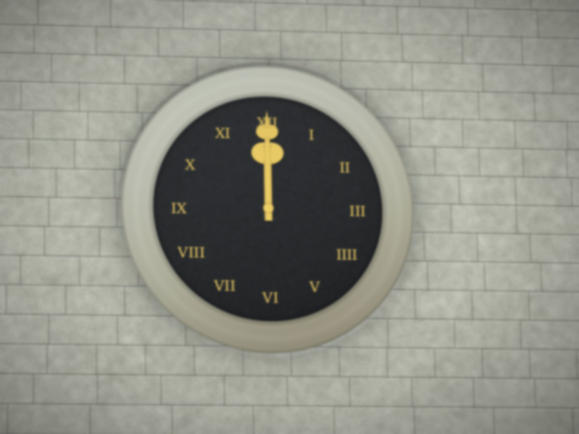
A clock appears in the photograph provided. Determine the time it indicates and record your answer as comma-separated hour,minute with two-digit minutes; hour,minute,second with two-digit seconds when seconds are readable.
12,00
